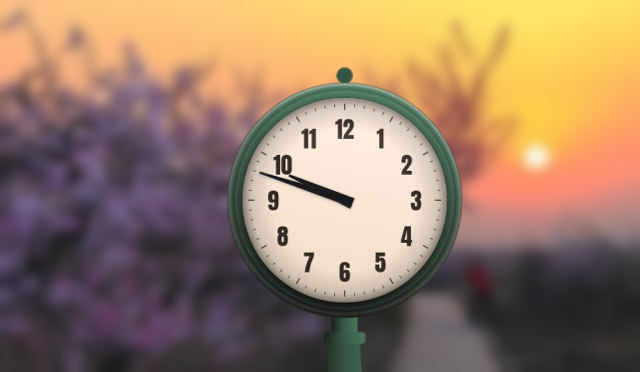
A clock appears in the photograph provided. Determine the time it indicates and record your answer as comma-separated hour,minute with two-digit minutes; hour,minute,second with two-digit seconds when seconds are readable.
9,48
